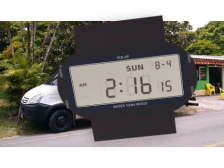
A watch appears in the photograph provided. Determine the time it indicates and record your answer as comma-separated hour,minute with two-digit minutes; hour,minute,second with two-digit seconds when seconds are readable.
2,16,15
